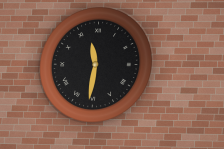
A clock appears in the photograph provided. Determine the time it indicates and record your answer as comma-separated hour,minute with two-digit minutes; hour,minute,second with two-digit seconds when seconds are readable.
11,31
